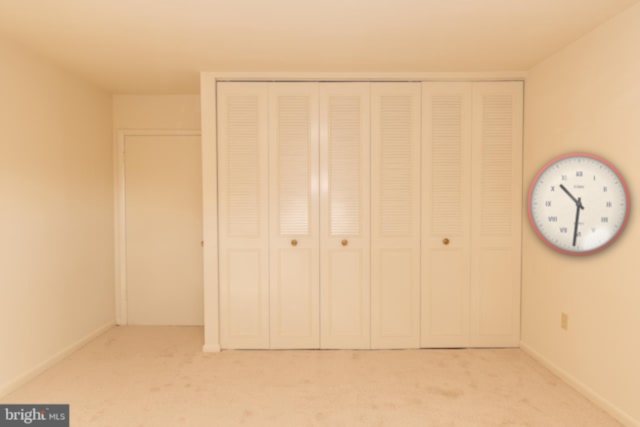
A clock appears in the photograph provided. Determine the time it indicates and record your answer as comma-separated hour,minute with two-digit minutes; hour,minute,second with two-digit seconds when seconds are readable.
10,31
